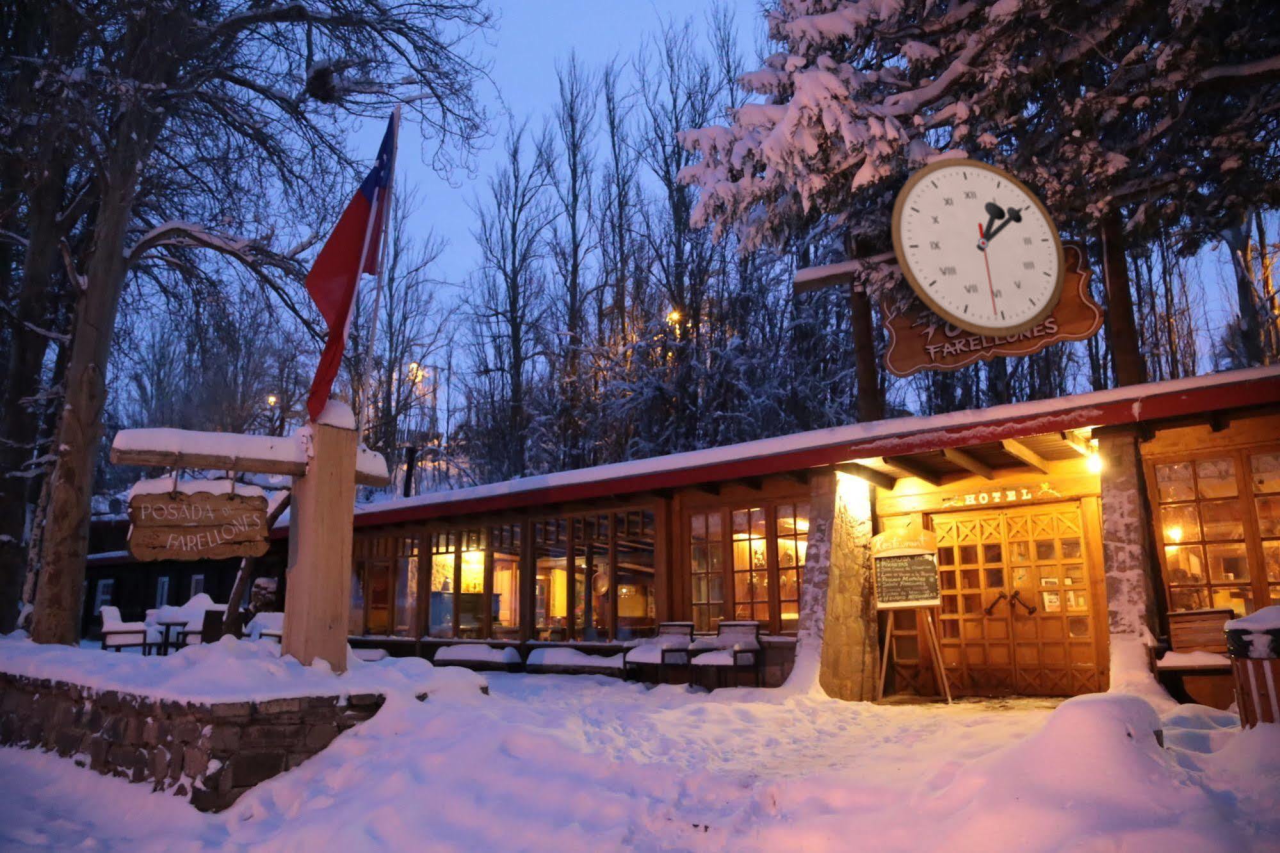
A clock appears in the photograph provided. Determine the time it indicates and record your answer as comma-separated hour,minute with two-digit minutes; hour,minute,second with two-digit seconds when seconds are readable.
1,09,31
